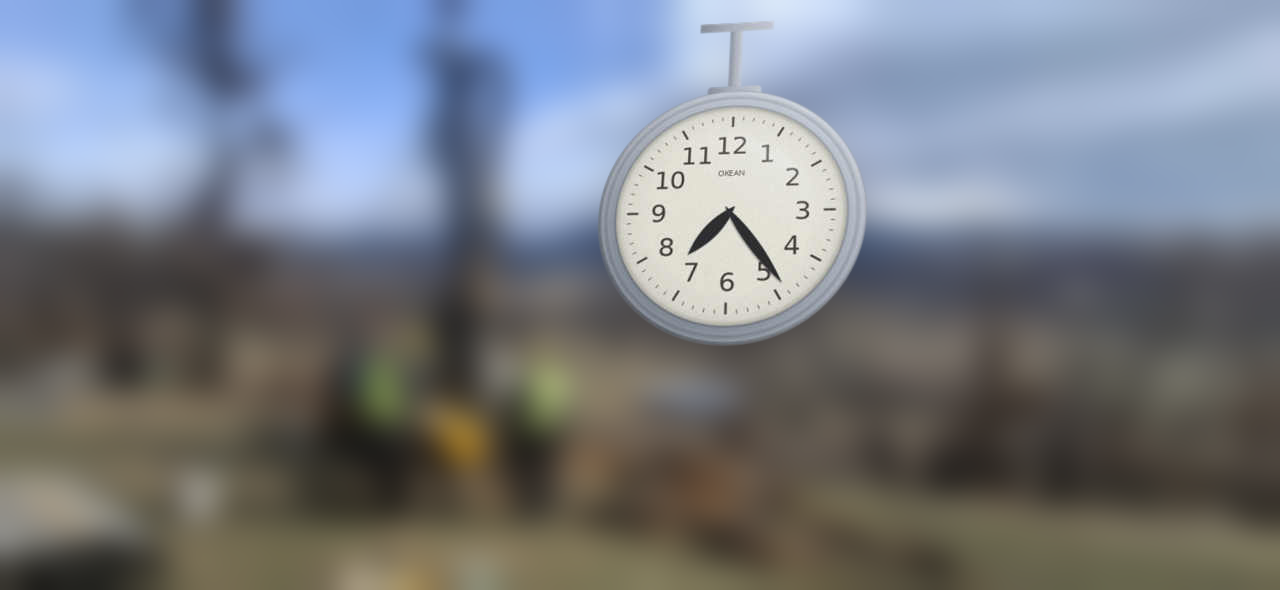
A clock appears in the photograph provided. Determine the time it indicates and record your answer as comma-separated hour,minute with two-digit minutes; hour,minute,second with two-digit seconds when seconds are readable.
7,24
